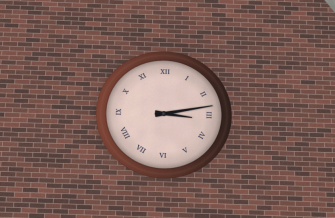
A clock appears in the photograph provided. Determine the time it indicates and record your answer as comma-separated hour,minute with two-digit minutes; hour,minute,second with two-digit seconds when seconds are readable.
3,13
